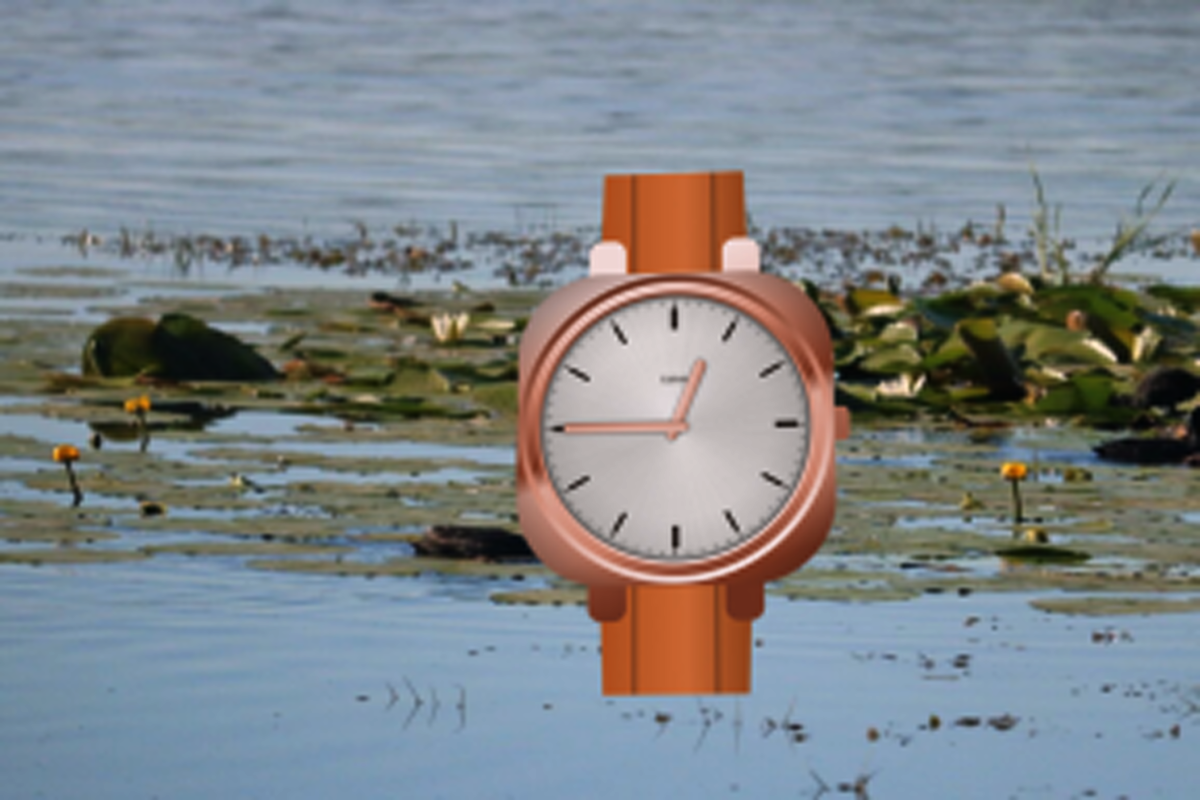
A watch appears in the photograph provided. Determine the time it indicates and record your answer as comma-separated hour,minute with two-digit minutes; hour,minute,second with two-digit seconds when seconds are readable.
12,45
